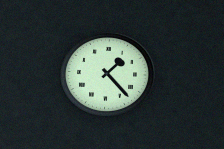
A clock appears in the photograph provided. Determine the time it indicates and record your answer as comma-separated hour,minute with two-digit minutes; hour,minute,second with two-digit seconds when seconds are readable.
1,23
